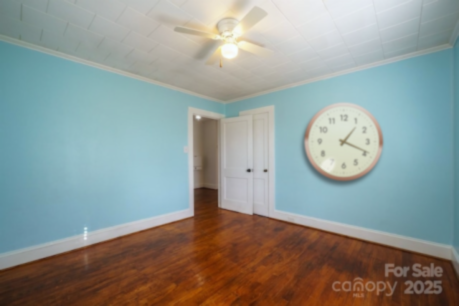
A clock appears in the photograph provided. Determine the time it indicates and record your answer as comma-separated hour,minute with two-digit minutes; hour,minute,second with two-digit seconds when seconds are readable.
1,19
